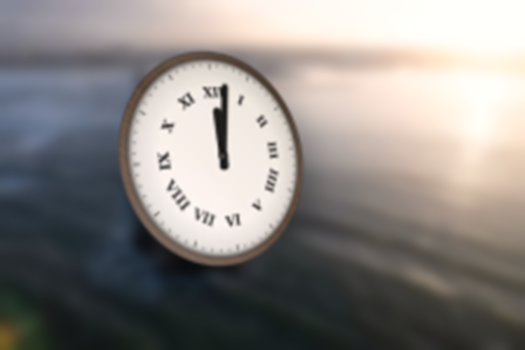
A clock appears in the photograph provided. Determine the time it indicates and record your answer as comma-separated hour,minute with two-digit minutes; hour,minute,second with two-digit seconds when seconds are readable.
12,02
